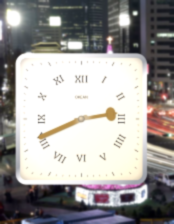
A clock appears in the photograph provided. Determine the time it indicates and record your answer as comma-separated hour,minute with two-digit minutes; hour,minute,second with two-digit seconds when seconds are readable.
2,41
